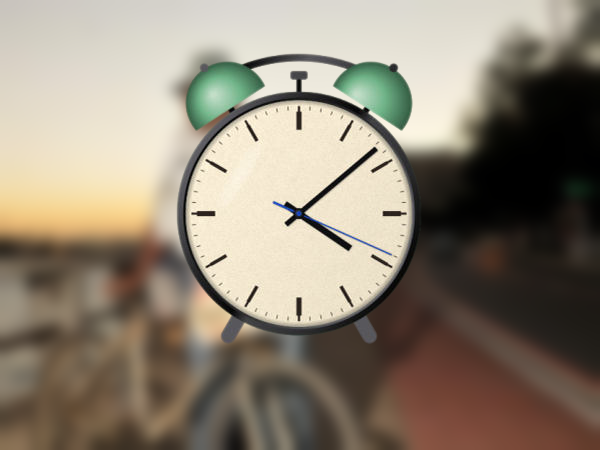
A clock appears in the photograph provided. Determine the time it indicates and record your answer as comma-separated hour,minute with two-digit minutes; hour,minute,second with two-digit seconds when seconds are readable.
4,08,19
